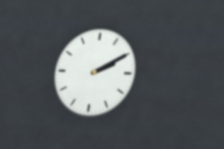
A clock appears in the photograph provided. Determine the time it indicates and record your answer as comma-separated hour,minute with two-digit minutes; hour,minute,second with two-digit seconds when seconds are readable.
2,10
